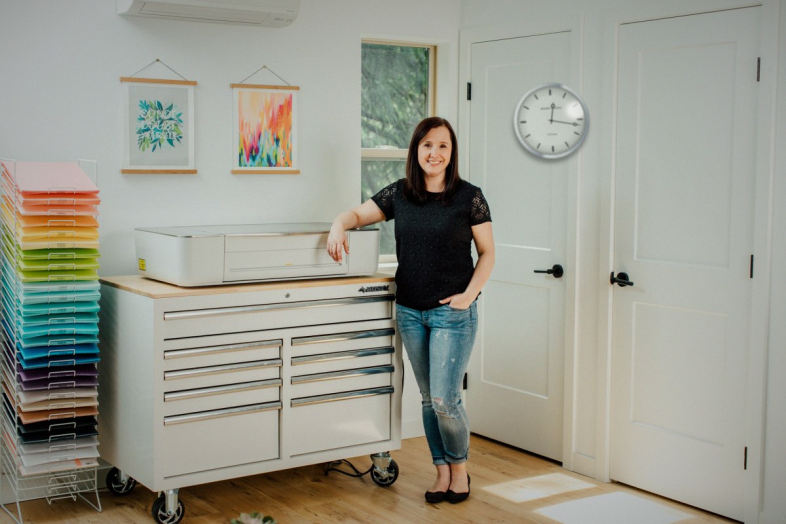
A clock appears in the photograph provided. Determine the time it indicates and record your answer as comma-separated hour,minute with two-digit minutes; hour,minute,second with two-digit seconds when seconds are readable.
12,17
